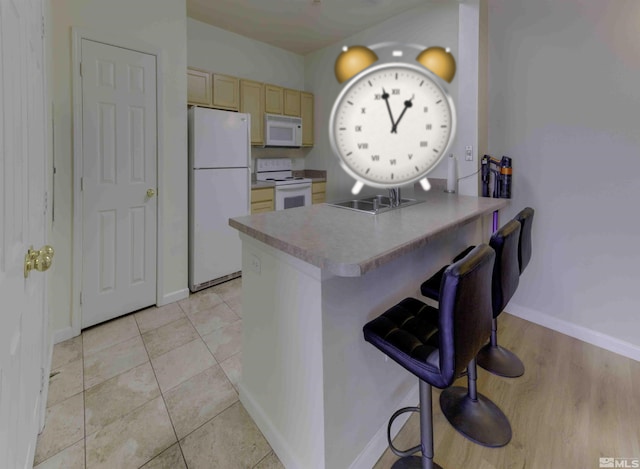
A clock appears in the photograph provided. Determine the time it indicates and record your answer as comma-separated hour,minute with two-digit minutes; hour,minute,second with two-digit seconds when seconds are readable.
12,57
